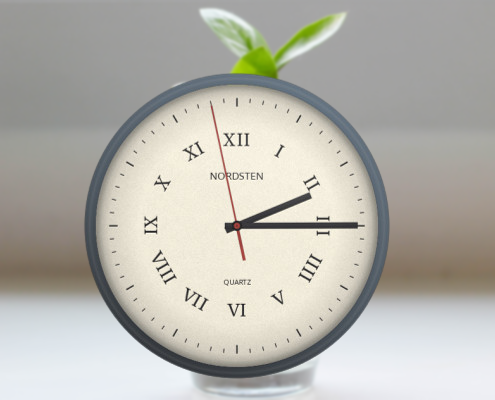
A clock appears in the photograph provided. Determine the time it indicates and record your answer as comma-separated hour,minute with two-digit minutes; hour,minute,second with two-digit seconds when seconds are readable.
2,14,58
